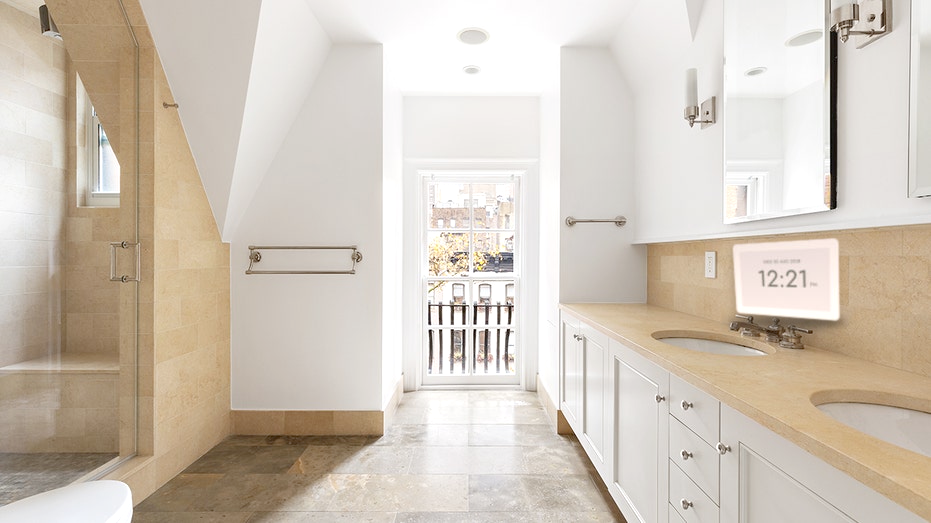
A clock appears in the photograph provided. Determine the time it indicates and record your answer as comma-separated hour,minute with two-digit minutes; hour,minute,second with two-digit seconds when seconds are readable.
12,21
